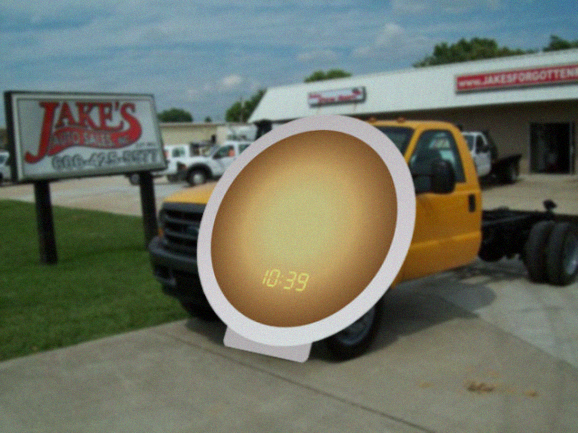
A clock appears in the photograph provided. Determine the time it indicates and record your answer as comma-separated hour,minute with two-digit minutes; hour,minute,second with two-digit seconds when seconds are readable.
10,39
